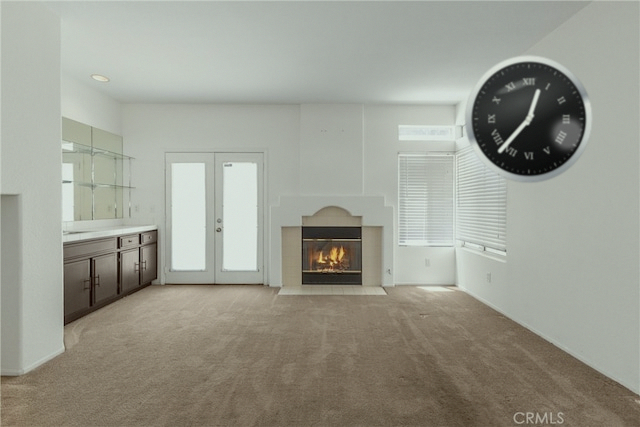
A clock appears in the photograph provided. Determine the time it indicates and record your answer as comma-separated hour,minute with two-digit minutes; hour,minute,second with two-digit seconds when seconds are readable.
12,37
